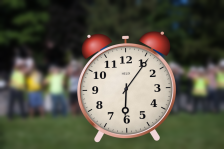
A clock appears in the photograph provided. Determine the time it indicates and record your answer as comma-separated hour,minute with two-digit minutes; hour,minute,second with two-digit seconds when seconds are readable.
6,06
